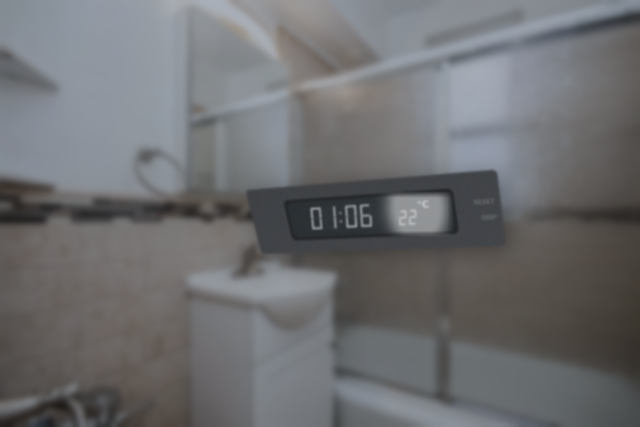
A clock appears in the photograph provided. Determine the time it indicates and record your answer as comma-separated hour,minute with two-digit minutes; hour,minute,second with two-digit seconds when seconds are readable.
1,06
